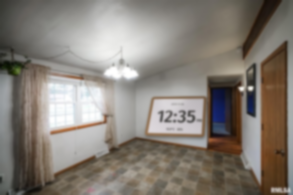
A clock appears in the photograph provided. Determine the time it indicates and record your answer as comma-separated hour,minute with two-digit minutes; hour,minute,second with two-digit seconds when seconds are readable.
12,35
